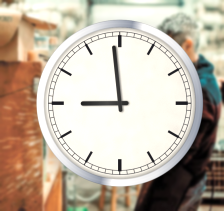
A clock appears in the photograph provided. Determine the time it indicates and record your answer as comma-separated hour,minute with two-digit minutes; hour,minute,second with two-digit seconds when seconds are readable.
8,59
